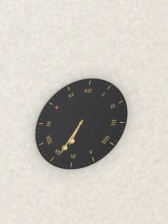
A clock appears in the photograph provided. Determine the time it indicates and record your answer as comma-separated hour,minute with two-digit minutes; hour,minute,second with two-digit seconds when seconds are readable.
6,34
